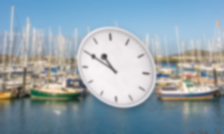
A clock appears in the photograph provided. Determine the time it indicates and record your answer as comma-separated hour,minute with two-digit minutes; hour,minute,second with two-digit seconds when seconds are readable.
10,50
